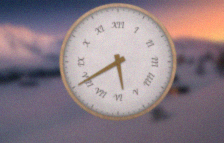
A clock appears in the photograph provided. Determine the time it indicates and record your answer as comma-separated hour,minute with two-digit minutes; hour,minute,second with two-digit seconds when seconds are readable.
5,40
